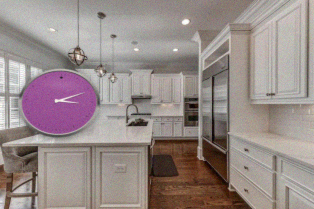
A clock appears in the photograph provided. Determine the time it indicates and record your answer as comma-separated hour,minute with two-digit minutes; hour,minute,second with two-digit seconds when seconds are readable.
3,11
